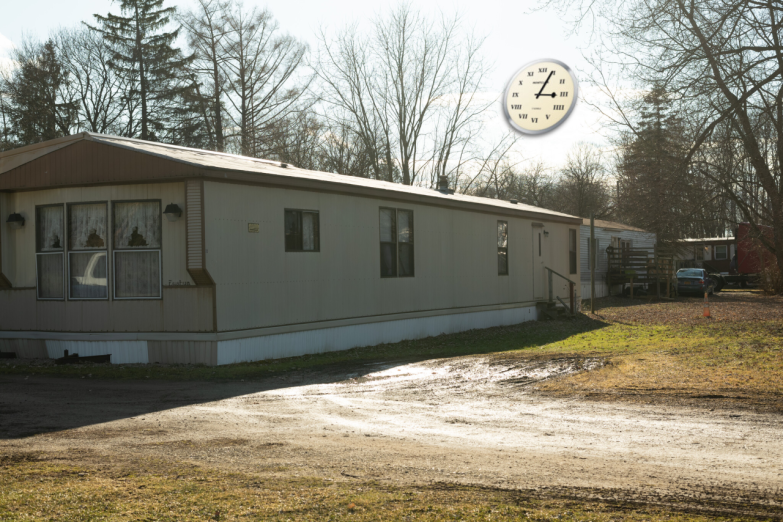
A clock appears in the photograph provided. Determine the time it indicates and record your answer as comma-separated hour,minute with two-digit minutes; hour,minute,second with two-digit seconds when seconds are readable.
3,04
